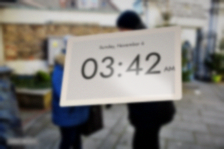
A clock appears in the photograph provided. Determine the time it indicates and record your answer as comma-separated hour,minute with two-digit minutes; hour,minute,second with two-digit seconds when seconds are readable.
3,42
